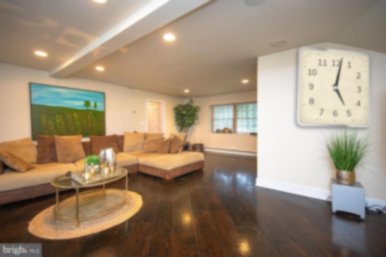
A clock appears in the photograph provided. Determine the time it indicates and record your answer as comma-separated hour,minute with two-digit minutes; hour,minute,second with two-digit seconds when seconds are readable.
5,02
